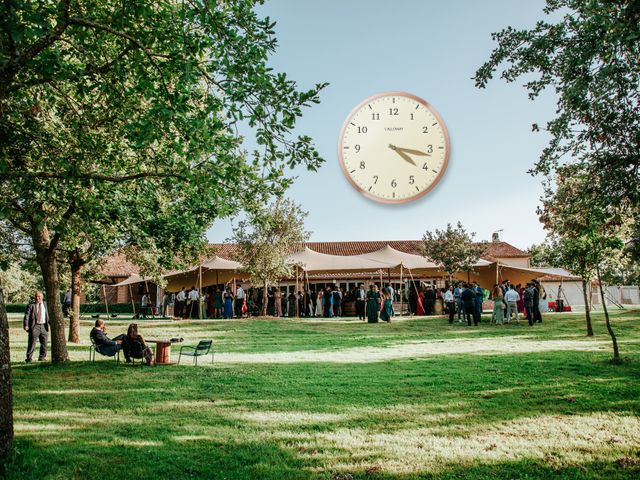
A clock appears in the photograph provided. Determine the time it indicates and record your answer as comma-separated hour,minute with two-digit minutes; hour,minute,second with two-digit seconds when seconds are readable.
4,17
